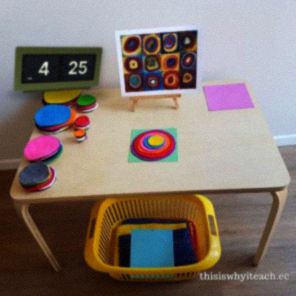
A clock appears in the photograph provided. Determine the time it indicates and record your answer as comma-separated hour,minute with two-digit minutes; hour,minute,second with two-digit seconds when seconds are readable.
4,25
